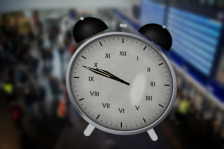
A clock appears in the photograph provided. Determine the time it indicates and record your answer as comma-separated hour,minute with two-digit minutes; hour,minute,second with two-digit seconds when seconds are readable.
9,48
